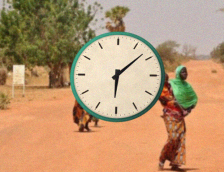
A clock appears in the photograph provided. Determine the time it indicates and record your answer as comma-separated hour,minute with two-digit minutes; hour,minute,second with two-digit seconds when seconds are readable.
6,08
